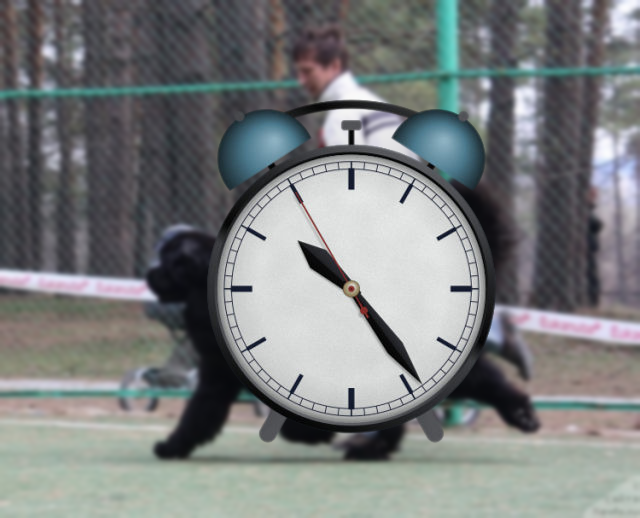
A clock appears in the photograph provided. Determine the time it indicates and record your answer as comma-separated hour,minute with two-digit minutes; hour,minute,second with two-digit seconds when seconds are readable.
10,23,55
